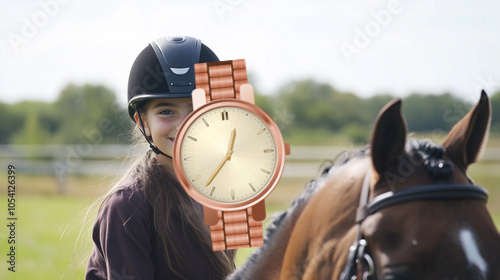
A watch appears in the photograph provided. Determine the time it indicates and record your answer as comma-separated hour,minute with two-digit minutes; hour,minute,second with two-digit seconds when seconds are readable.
12,37
